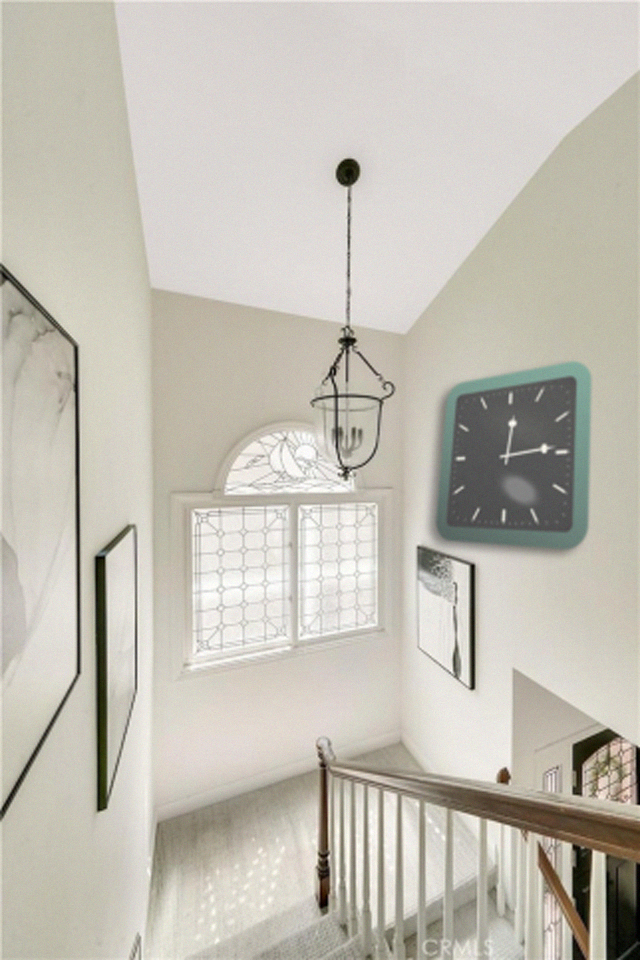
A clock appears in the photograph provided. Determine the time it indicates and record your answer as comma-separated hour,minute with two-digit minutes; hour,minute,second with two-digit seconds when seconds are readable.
12,14
